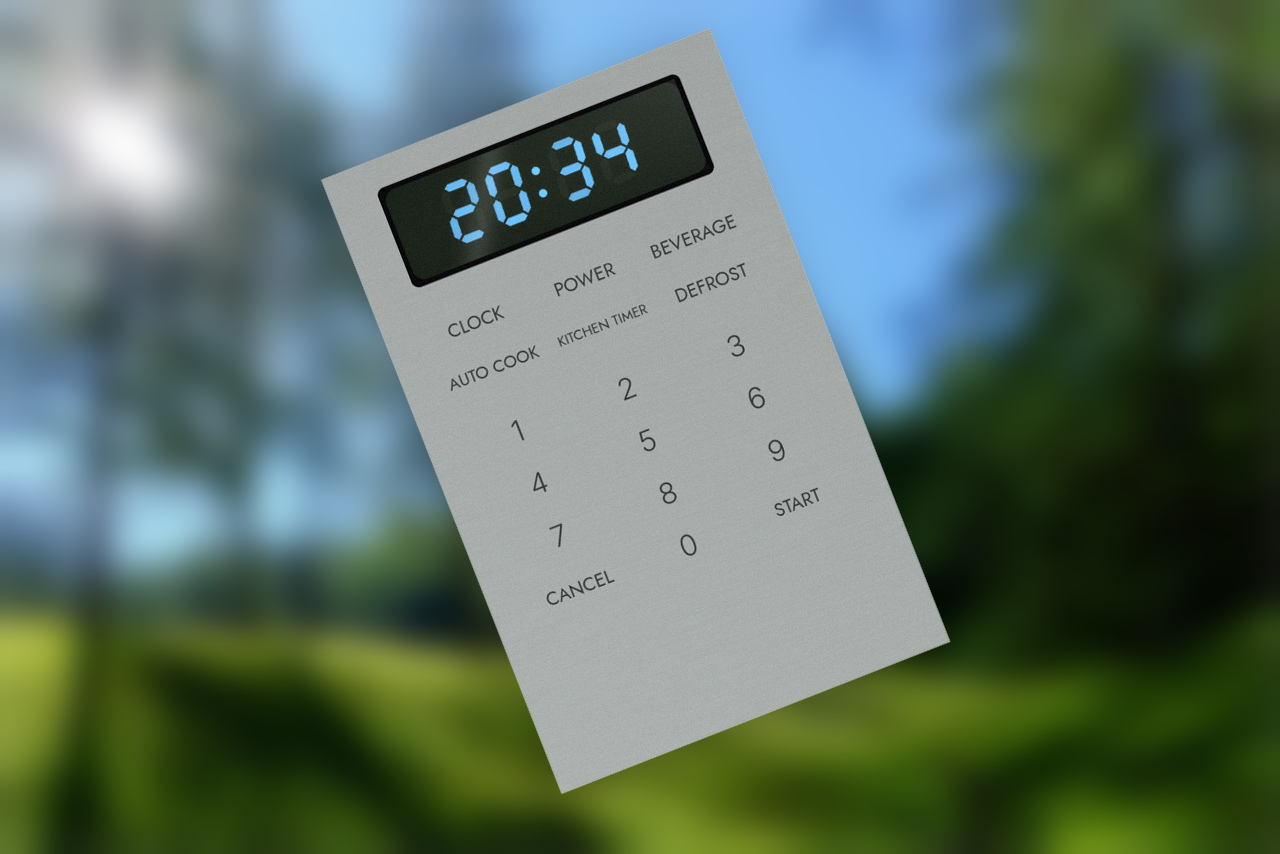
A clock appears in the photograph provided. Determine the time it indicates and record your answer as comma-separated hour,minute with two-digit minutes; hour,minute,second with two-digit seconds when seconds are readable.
20,34
